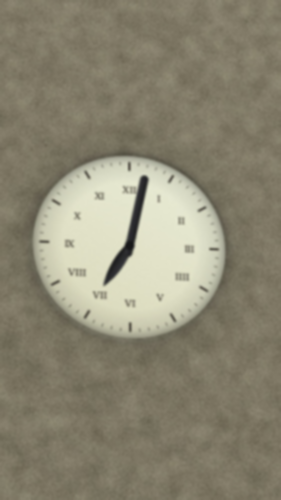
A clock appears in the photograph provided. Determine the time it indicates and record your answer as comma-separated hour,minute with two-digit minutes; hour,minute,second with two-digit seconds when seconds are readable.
7,02
